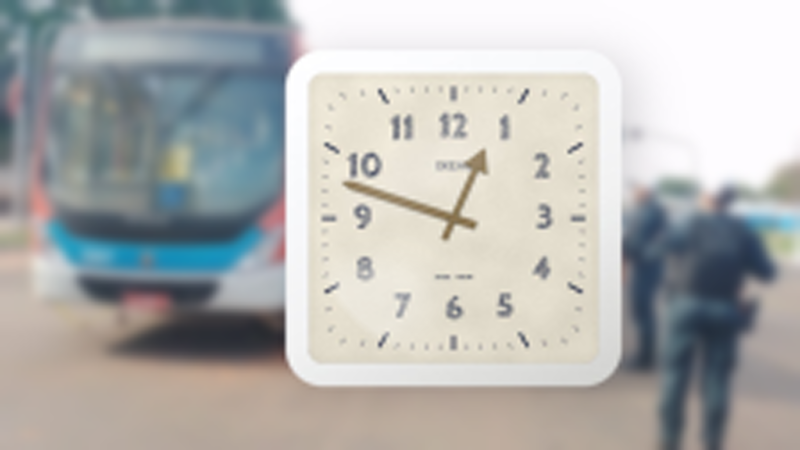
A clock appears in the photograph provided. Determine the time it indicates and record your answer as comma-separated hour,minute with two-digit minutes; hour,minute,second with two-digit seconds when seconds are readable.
12,48
